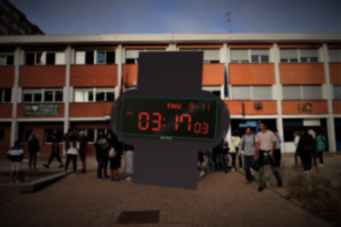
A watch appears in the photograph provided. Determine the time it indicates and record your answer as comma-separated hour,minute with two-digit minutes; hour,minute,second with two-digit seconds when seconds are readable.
3,17
